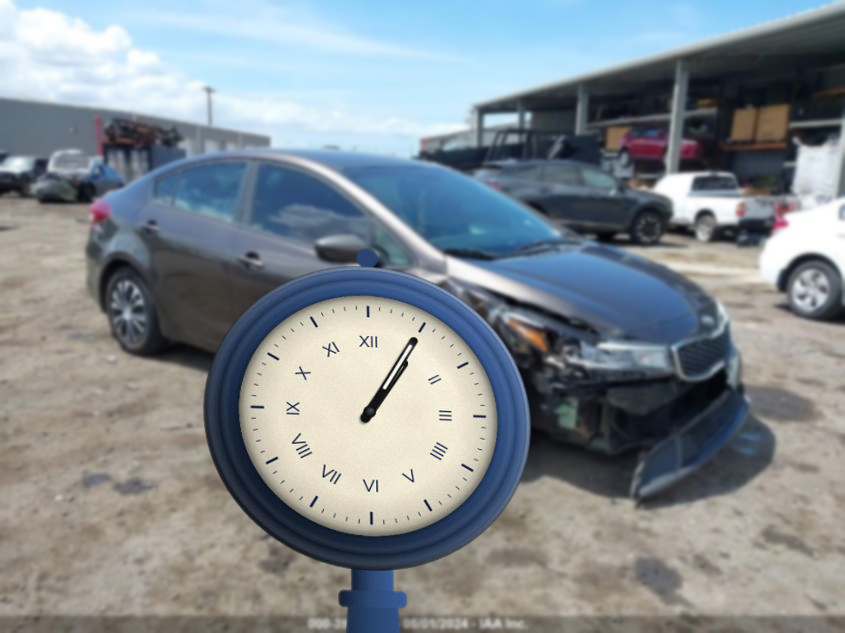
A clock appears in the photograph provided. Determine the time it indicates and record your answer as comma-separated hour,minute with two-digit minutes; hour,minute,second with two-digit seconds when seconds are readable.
1,05
